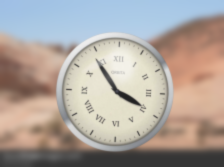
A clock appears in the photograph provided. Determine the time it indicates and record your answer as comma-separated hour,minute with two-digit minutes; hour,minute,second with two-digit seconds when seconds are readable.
3,54
